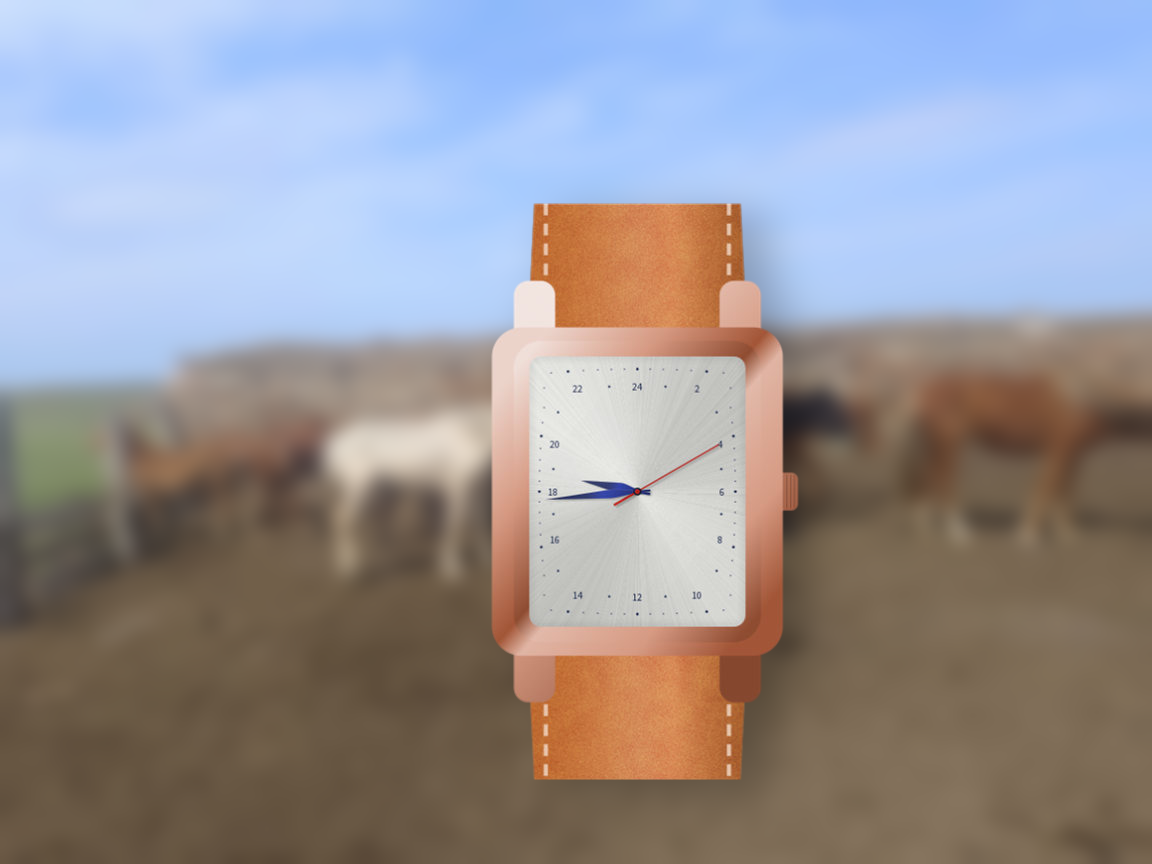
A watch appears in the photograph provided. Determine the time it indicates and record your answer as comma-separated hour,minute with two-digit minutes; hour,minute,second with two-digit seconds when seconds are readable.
18,44,10
